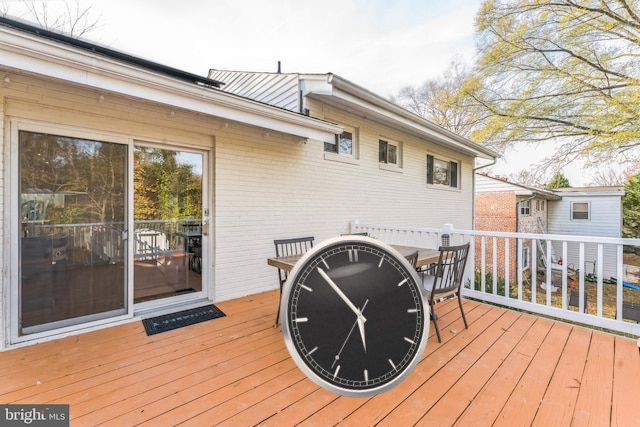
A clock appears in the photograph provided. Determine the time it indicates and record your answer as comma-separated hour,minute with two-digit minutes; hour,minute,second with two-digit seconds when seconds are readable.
5,53,36
